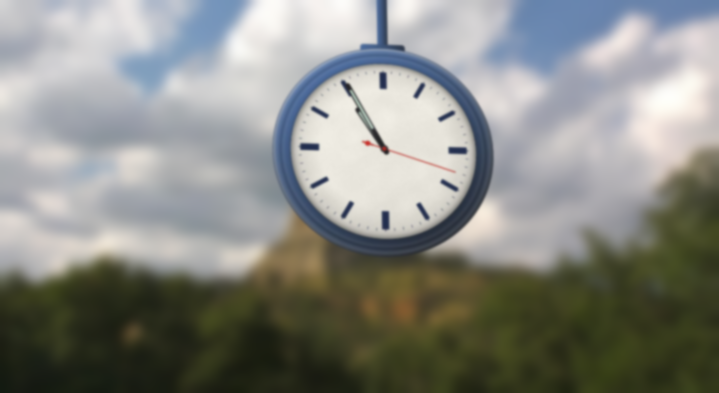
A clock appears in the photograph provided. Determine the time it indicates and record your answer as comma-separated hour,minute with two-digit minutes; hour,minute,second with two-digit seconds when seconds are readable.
10,55,18
